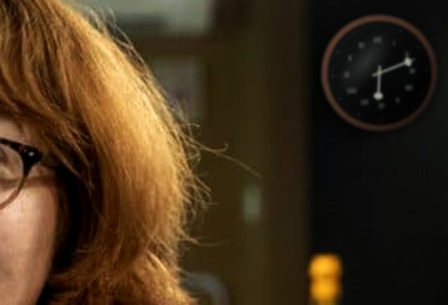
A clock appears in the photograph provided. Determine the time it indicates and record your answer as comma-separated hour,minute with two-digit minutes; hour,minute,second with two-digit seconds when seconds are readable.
6,12
